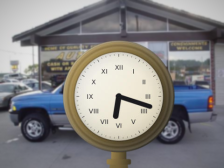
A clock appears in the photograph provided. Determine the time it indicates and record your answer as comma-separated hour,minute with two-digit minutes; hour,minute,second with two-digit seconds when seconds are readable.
6,18
